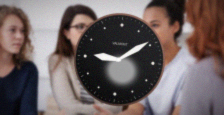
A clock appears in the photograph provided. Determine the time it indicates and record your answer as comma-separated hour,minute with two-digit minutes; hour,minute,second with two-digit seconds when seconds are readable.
9,09
